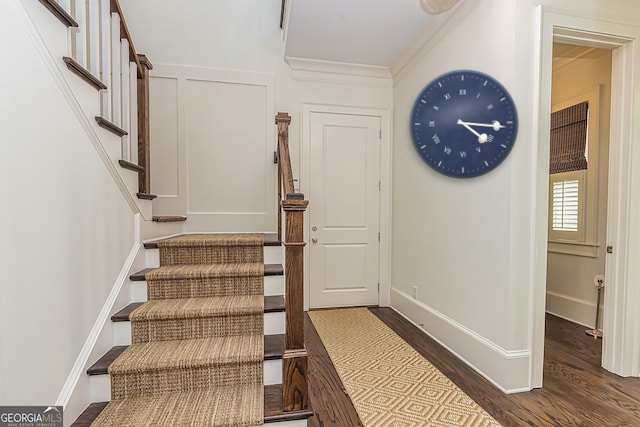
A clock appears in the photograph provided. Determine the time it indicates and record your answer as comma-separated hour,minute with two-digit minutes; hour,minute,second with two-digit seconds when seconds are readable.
4,16
